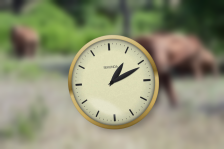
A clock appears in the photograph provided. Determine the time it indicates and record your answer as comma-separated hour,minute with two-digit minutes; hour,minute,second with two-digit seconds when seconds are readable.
1,11
